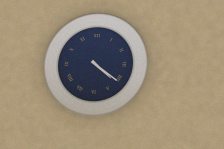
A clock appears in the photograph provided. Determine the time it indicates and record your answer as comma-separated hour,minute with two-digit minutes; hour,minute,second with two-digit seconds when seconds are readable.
4,21
